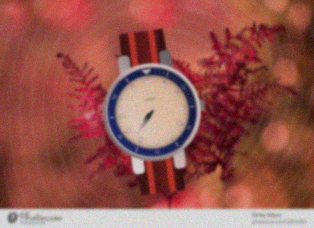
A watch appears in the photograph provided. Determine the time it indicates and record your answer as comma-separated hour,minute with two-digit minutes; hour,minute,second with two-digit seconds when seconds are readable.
7,37
